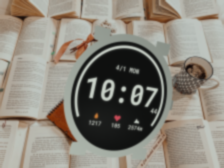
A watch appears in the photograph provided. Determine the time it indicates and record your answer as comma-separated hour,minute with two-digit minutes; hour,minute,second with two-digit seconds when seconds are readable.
10,07
